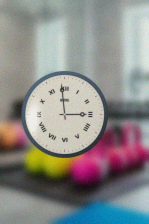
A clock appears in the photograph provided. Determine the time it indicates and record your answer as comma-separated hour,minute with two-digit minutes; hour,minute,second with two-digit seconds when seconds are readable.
2,59
